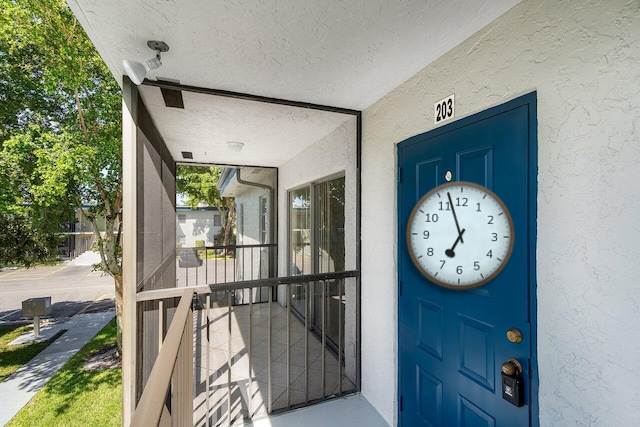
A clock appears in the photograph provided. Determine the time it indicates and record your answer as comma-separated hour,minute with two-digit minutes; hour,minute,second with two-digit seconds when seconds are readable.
6,57
